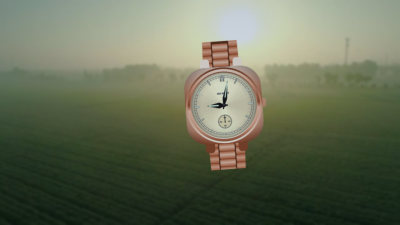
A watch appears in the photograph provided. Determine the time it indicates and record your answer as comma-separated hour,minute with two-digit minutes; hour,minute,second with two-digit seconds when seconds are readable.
9,02
